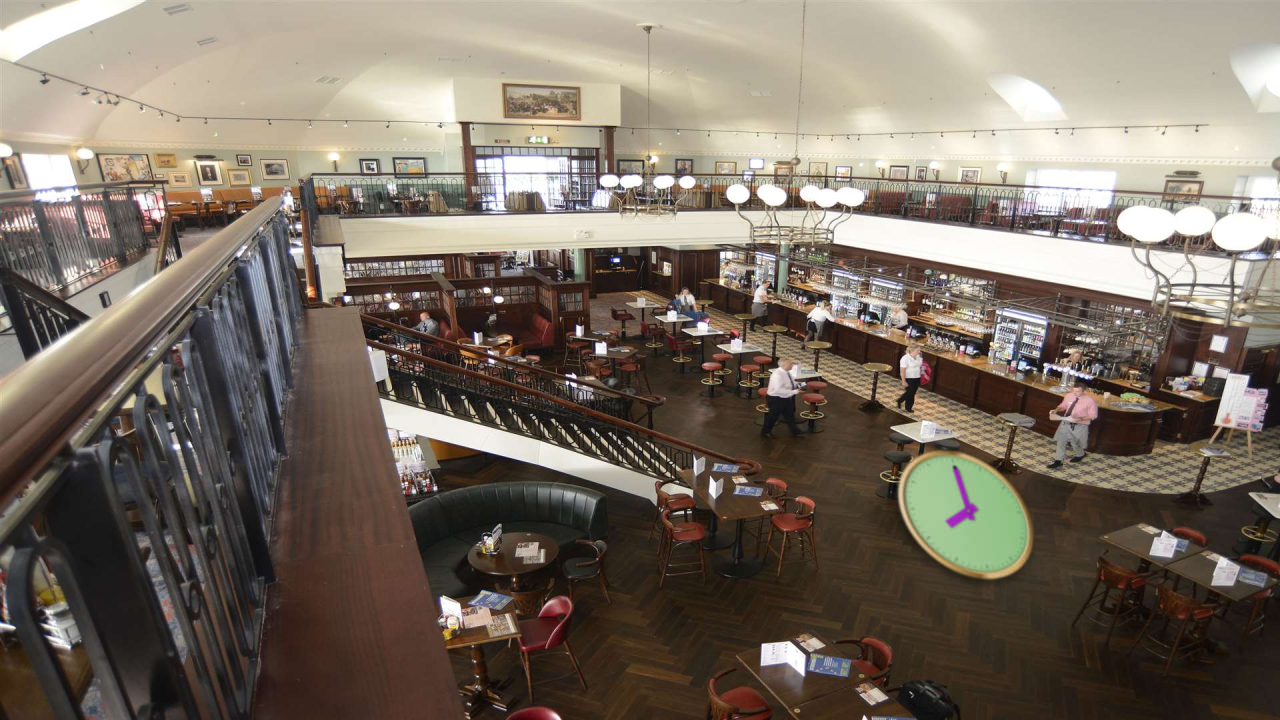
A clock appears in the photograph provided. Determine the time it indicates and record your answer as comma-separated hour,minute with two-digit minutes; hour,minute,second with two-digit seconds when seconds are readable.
8,00
